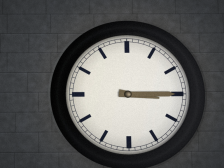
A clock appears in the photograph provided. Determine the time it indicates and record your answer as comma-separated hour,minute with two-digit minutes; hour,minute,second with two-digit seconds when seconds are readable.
3,15
